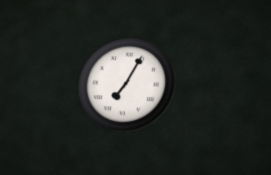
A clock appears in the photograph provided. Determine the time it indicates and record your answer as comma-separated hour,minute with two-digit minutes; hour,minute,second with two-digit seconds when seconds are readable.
7,04
